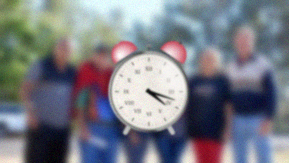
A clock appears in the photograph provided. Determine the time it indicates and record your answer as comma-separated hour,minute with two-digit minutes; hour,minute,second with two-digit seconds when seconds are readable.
4,18
